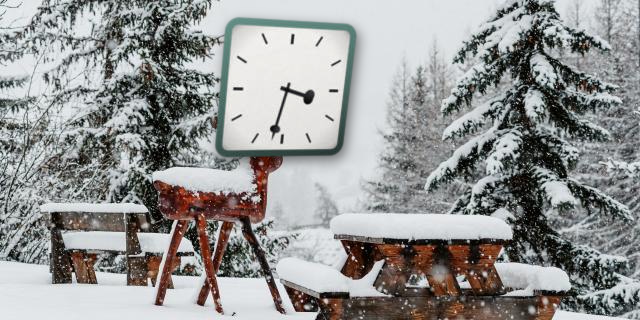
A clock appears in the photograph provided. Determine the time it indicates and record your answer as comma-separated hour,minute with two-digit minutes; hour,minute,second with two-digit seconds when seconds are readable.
3,32
